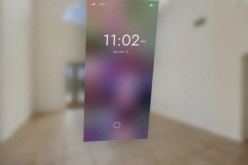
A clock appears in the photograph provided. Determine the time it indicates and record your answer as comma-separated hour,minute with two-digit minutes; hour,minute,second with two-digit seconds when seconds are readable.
11,02
